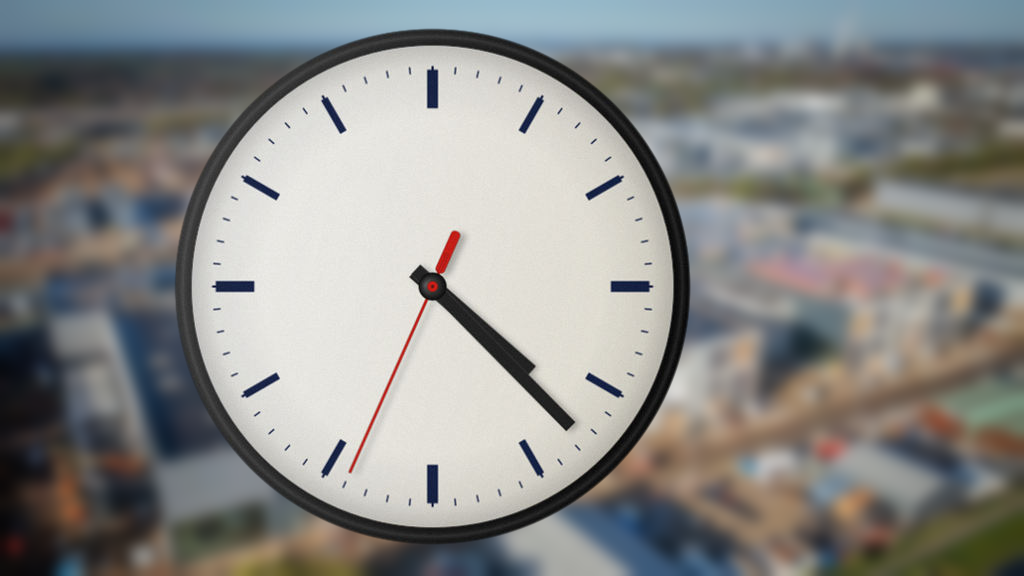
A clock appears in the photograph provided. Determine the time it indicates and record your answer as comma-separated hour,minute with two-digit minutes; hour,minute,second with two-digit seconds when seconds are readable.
4,22,34
